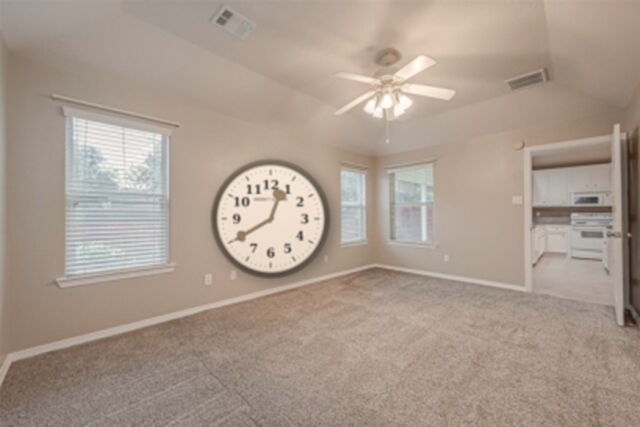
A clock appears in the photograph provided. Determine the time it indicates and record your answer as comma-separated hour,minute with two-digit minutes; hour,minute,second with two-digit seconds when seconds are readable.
12,40
